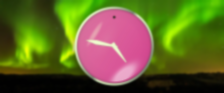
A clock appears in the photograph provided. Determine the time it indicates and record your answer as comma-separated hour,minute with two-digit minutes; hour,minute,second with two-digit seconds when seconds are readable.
4,47
